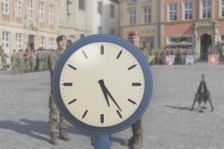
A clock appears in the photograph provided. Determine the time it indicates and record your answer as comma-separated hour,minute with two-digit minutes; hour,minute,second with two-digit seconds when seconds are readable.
5,24
